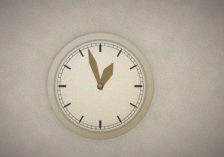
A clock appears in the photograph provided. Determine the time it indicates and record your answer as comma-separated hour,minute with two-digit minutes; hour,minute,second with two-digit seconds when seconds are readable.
12,57
